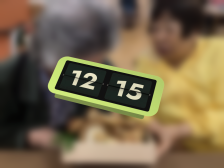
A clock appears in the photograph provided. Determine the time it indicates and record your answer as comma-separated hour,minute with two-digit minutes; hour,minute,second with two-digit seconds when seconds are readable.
12,15
